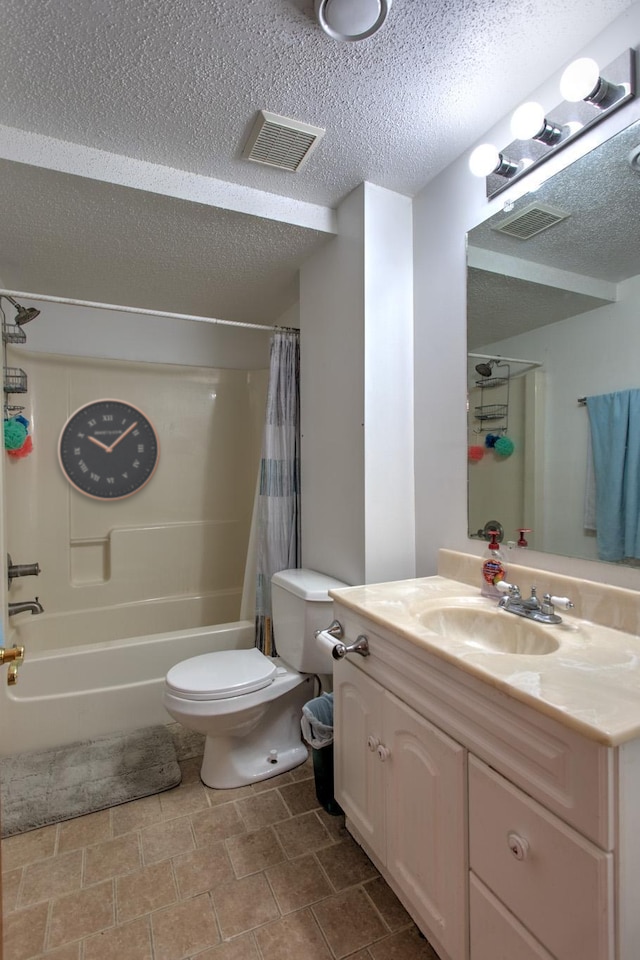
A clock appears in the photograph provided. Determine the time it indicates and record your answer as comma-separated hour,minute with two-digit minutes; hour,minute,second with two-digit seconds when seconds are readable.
10,08
